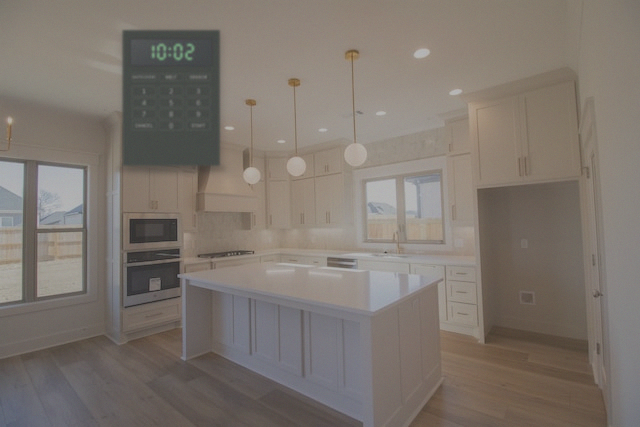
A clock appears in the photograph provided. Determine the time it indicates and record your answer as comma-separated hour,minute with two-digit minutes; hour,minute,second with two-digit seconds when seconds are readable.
10,02
